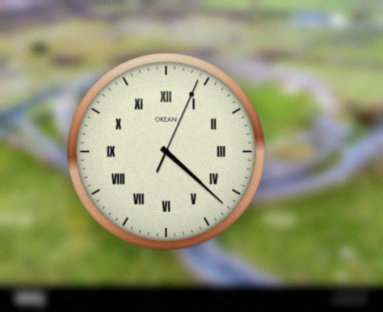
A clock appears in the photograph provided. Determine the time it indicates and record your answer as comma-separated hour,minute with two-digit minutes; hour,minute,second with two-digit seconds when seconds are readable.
4,22,04
